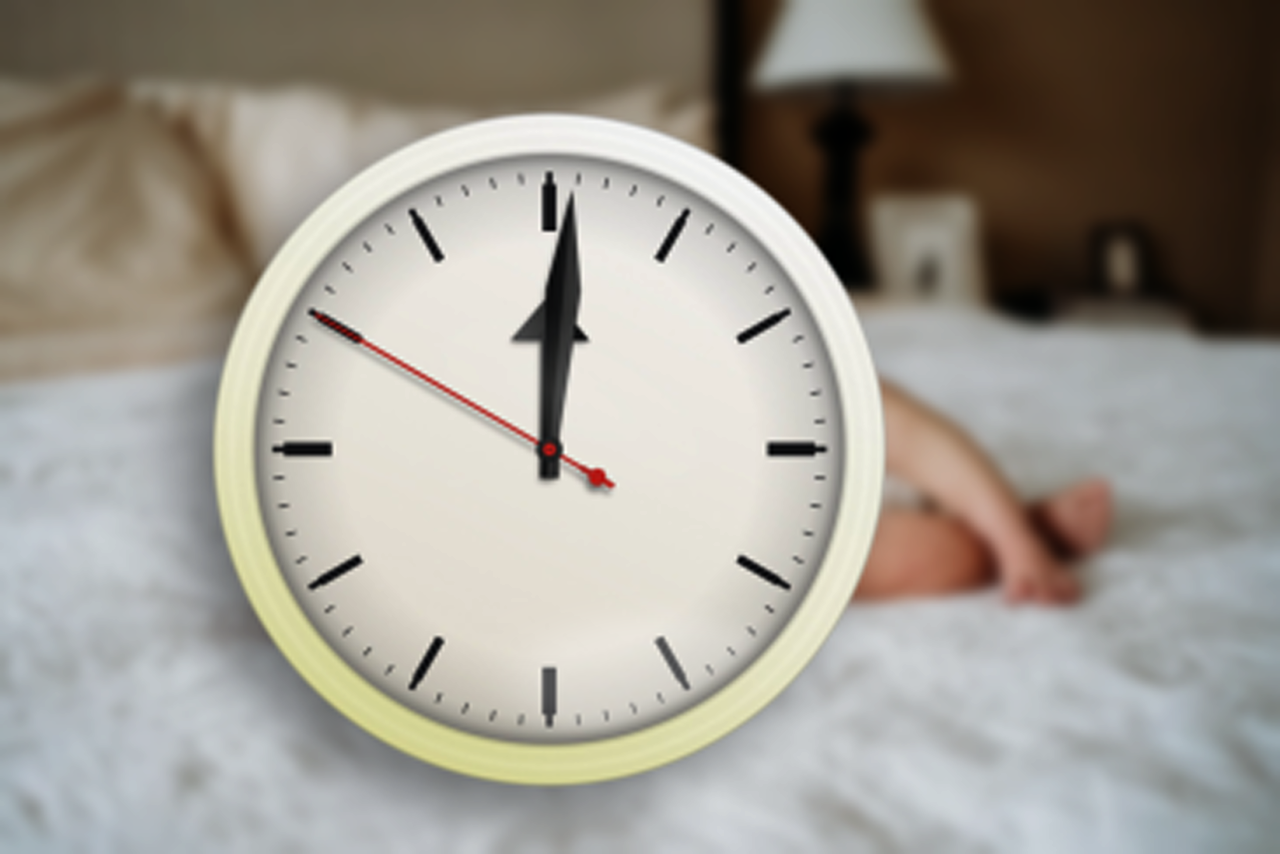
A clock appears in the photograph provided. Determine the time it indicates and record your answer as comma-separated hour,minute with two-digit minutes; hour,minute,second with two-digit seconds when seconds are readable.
12,00,50
